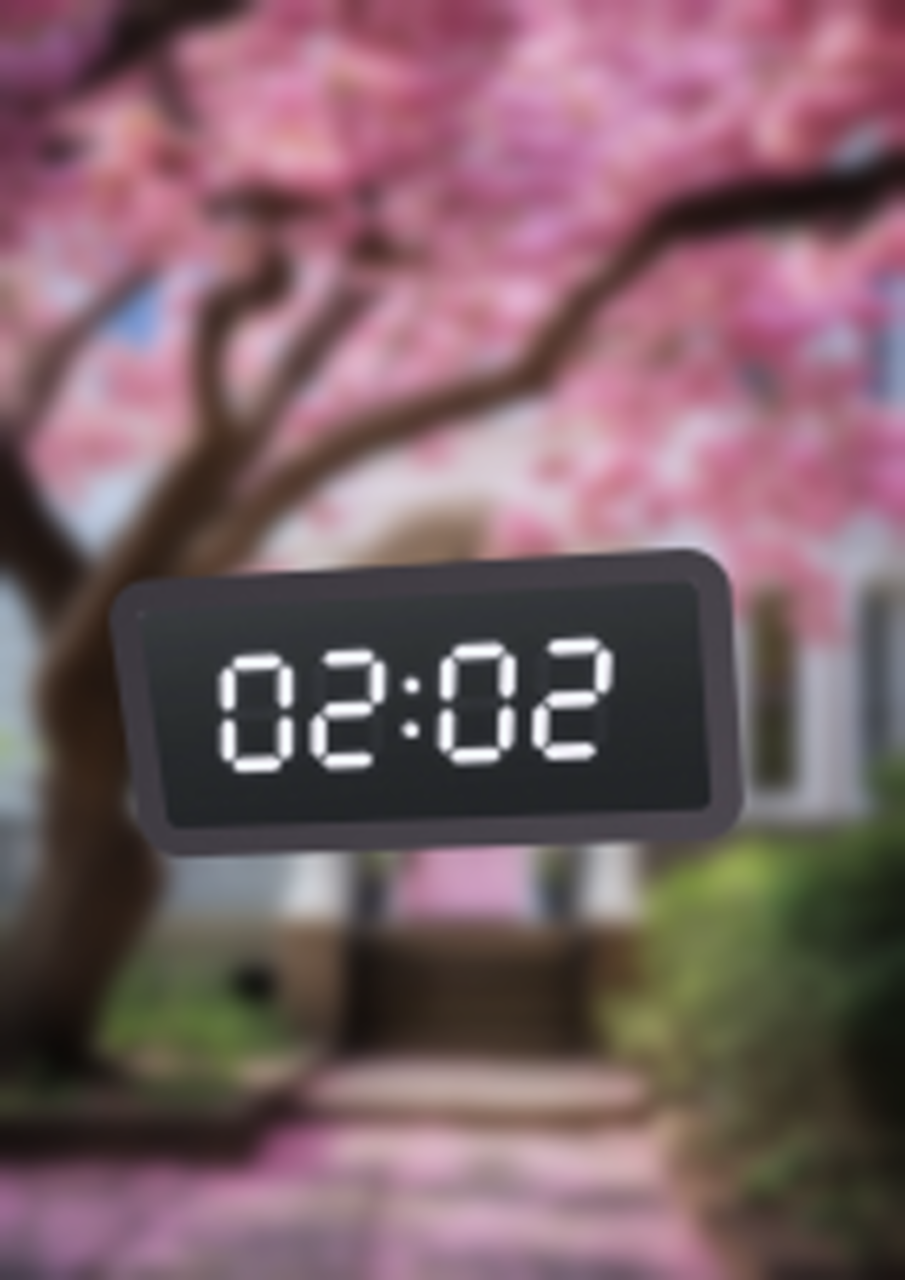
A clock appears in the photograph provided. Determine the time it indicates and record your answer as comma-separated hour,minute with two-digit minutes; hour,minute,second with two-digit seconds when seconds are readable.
2,02
